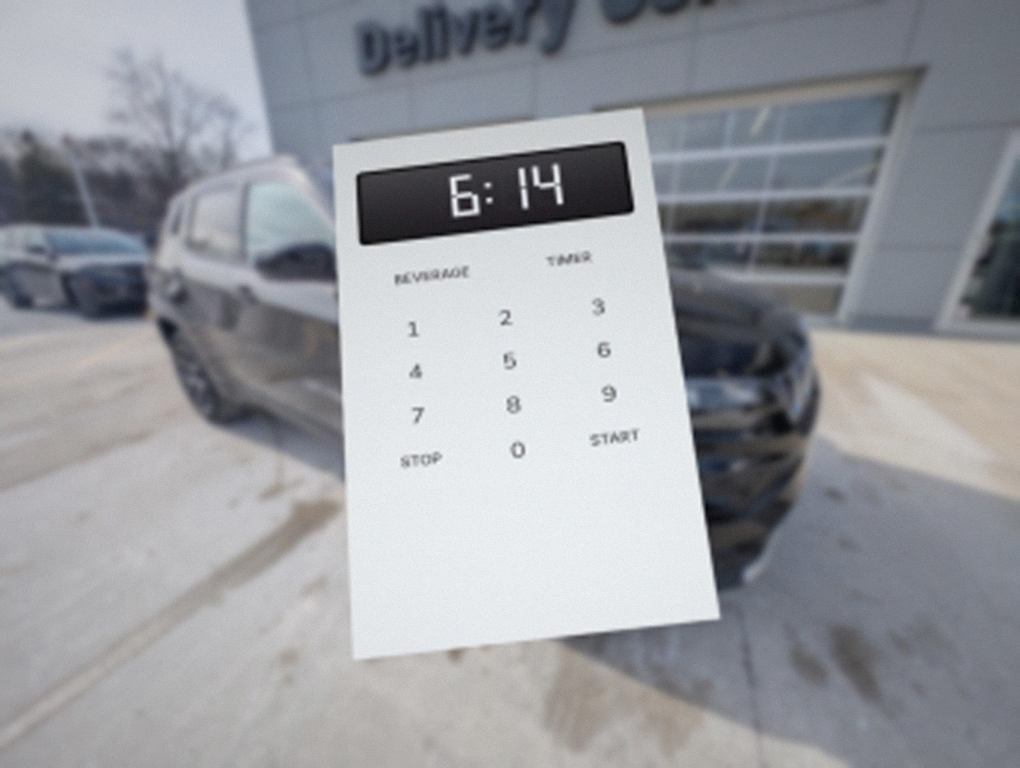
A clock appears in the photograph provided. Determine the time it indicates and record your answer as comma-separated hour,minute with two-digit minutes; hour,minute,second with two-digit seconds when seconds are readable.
6,14
